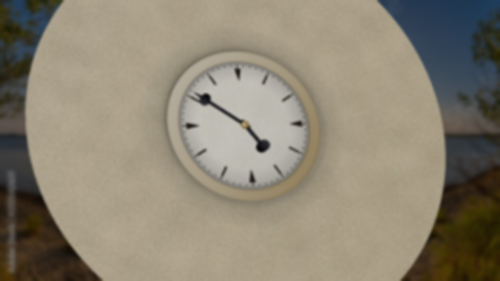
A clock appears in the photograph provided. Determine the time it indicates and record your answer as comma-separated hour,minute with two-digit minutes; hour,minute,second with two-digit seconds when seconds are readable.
4,51
